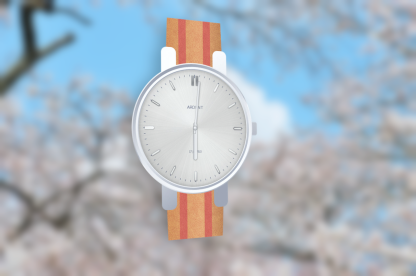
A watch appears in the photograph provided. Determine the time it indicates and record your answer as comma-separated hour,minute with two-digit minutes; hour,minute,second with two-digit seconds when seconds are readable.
6,01
